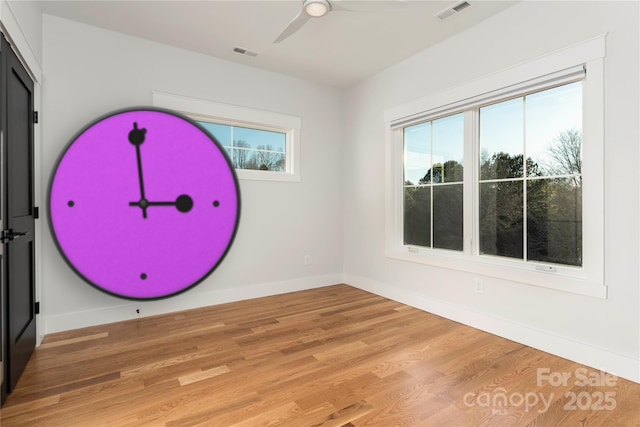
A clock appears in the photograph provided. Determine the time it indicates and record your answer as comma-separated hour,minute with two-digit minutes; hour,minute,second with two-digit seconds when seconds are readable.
2,59
